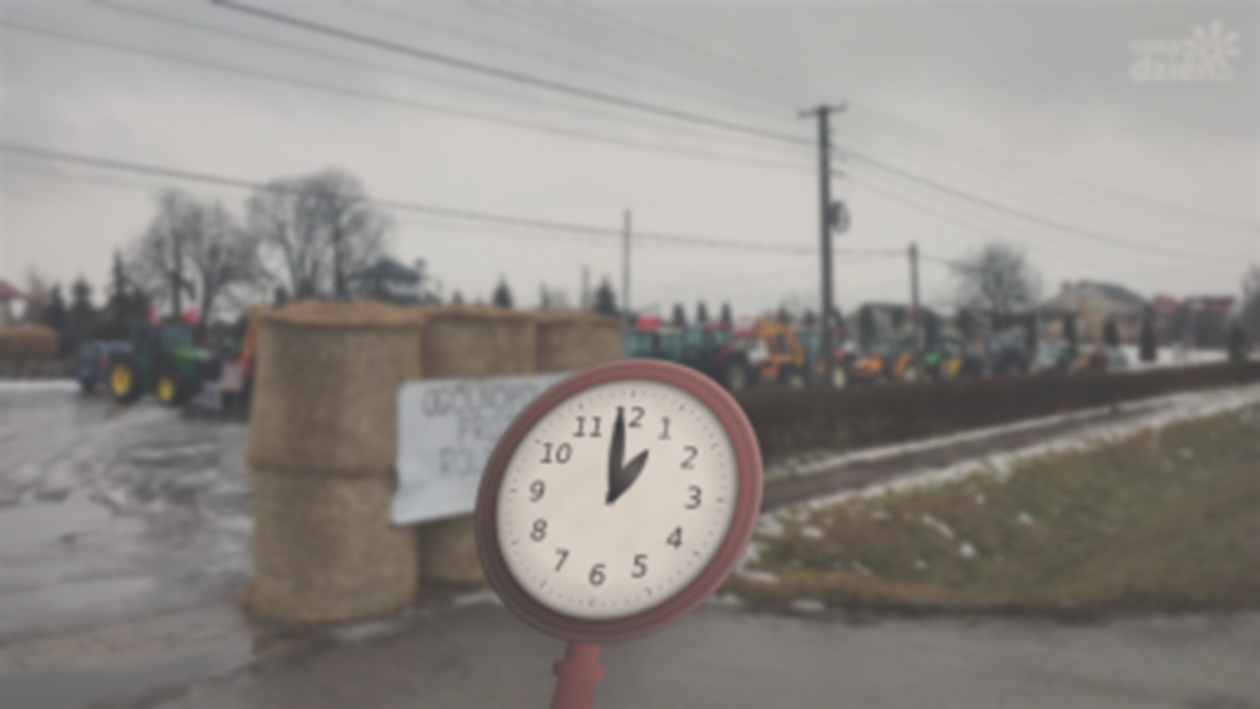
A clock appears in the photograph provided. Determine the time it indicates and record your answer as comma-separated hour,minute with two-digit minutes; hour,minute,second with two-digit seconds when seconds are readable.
12,59
